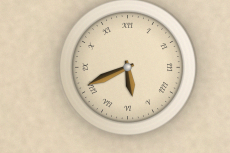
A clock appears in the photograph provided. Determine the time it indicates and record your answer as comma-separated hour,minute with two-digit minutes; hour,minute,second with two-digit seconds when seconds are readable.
5,41
